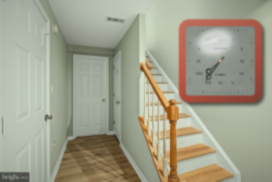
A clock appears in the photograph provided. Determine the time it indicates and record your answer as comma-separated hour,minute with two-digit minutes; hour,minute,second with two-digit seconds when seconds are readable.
7,36
